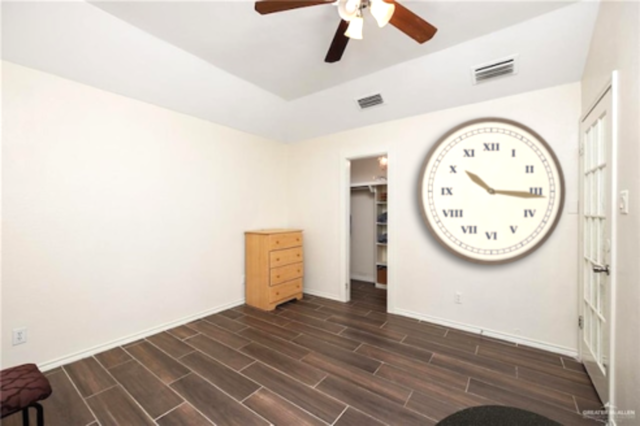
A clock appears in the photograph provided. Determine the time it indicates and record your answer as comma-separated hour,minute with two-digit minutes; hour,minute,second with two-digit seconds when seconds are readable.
10,16
